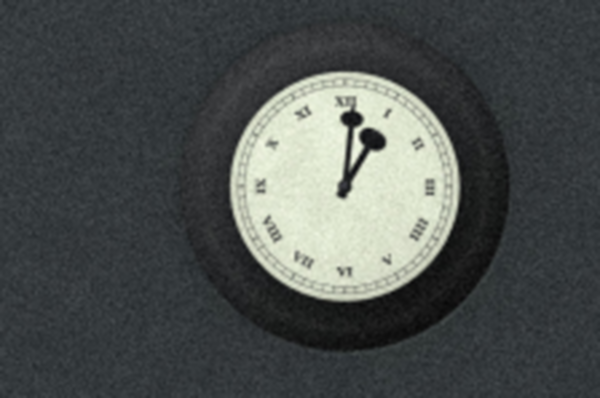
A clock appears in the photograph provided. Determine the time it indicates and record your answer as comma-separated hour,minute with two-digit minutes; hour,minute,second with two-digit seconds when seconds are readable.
1,01
